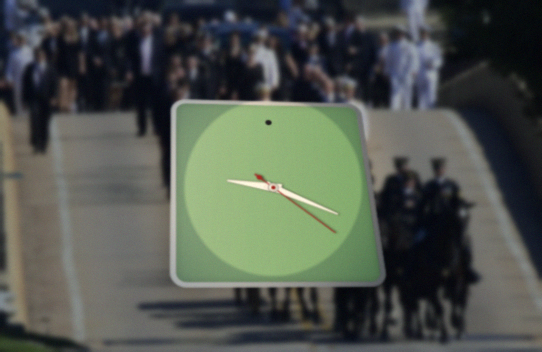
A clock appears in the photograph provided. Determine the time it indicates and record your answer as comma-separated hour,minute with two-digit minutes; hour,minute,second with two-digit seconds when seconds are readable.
9,19,22
